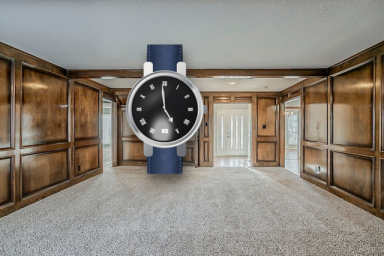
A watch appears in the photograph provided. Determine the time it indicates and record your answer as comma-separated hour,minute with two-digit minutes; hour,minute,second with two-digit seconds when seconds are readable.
4,59
